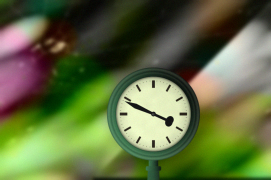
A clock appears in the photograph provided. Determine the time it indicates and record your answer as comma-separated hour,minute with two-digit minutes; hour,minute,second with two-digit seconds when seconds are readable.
3,49
